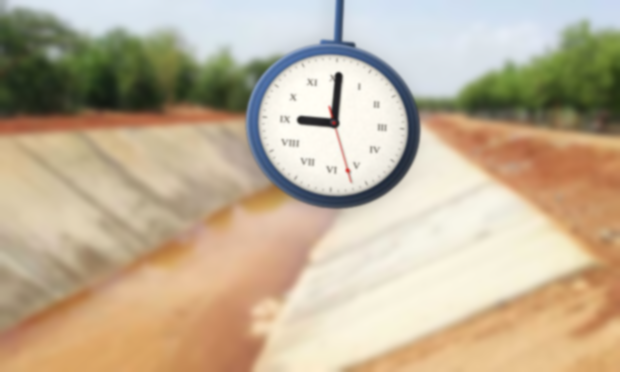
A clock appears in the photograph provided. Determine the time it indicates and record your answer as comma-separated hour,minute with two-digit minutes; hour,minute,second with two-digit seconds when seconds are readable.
9,00,27
